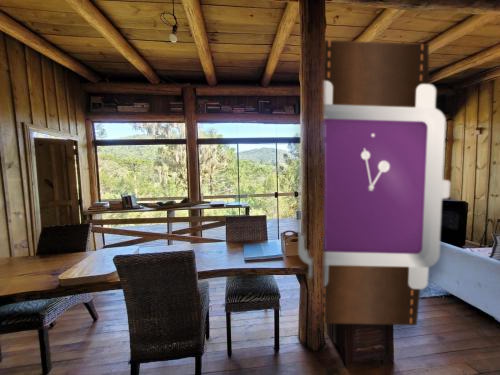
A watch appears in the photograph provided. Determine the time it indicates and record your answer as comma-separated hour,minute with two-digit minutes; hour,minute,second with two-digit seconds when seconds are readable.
12,58
